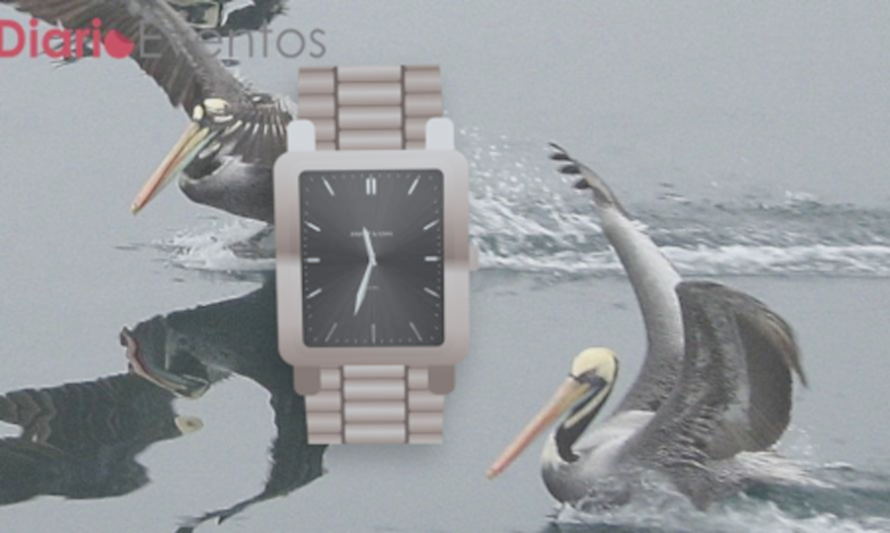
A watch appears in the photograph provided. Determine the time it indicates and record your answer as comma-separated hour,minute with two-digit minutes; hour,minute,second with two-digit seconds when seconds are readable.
11,33
